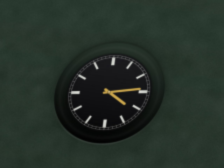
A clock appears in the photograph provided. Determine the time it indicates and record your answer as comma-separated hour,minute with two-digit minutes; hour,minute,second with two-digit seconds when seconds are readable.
4,14
